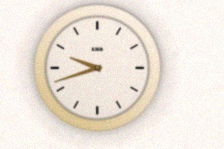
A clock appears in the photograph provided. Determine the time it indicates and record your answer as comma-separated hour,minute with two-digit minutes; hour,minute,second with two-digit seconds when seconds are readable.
9,42
